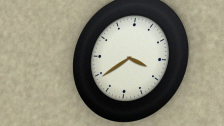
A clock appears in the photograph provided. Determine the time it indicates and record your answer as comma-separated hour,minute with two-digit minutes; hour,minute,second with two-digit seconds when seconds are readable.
3,39
